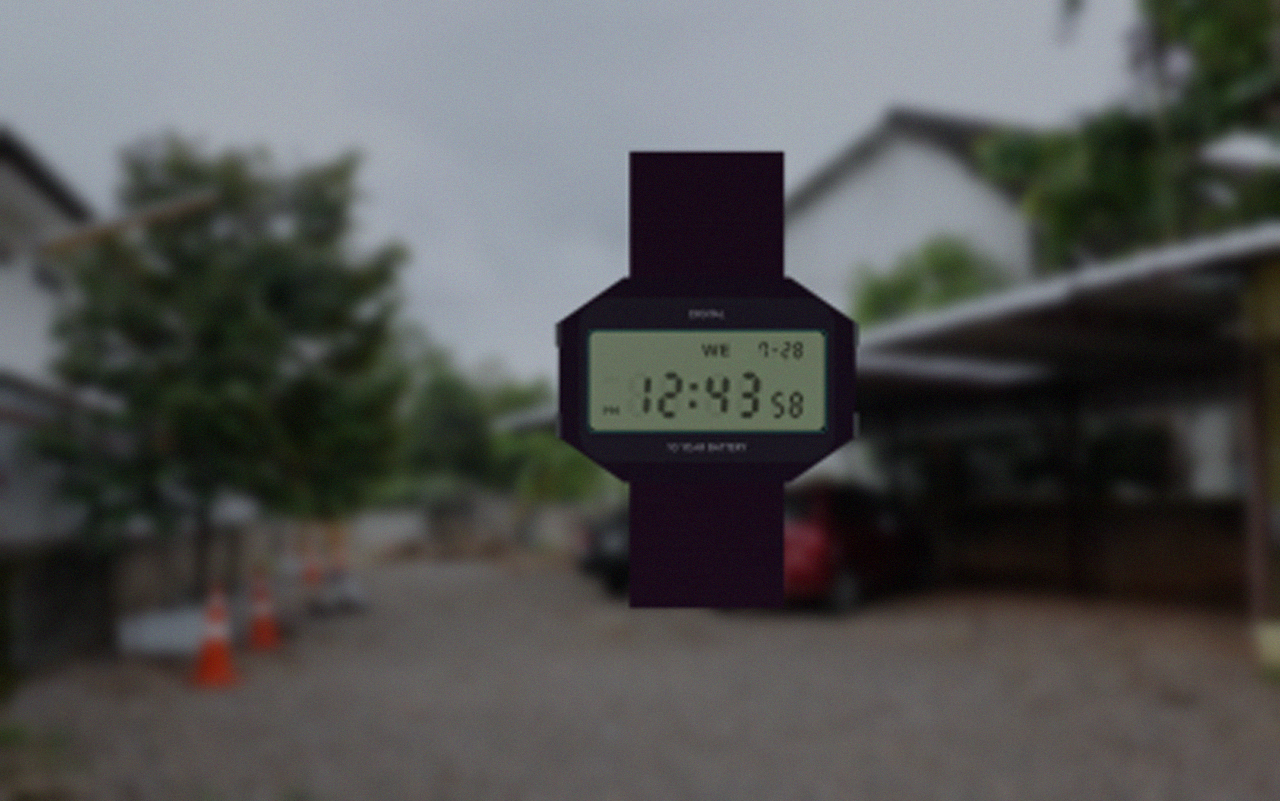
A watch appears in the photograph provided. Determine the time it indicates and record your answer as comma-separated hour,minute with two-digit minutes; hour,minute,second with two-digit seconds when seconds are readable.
12,43,58
